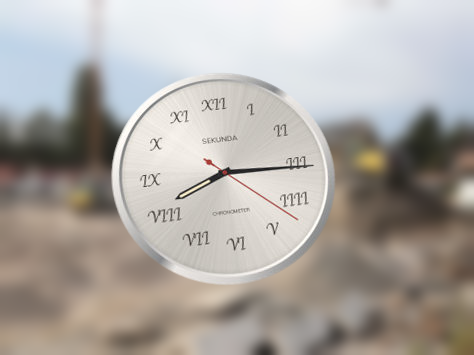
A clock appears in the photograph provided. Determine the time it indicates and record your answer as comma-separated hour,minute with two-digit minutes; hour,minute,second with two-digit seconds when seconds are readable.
8,15,22
